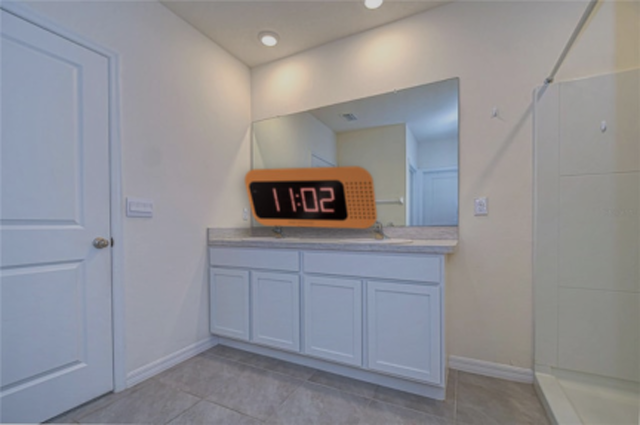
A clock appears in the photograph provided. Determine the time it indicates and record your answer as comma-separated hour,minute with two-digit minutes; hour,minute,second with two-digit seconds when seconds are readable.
11,02
